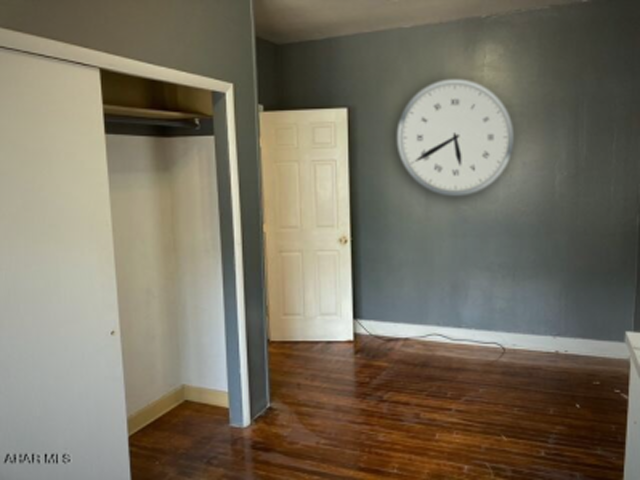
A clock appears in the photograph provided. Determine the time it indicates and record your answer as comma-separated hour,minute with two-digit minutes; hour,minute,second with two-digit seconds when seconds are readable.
5,40
